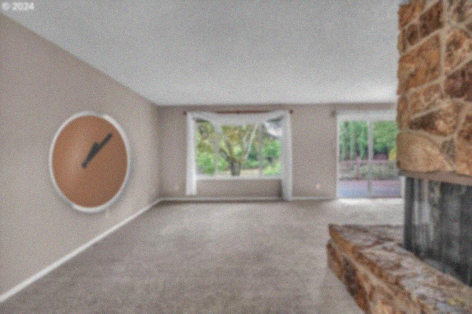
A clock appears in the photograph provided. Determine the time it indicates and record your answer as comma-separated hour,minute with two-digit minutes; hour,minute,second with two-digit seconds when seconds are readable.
1,08
